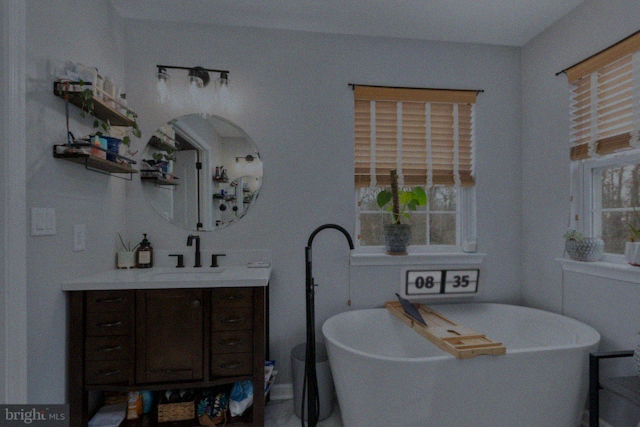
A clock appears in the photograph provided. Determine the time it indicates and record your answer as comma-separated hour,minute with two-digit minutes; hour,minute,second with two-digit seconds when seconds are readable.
8,35
